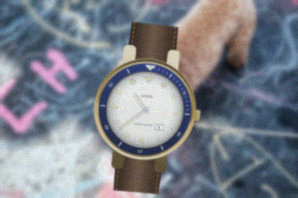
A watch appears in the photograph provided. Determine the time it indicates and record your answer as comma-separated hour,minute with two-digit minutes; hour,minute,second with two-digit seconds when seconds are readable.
10,38
